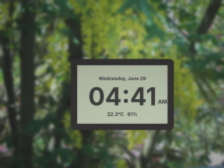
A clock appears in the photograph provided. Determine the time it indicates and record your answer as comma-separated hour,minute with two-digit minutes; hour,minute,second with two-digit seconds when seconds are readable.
4,41
